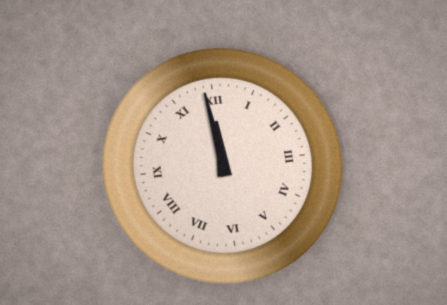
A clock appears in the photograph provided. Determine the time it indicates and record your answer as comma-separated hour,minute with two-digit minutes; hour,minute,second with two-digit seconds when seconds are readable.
11,59
